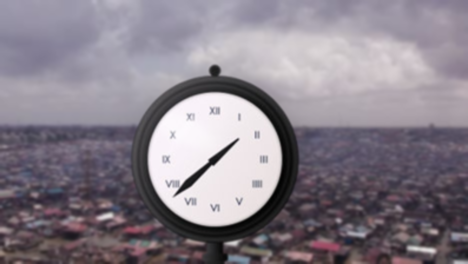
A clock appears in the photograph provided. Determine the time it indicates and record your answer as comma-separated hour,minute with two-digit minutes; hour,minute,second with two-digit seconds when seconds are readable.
1,38
